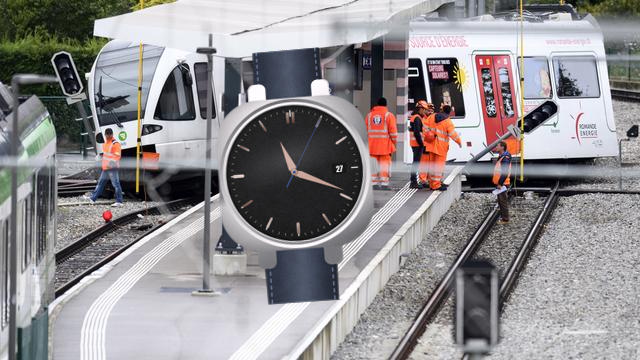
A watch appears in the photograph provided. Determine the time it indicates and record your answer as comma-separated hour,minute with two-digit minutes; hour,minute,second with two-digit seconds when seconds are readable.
11,19,05
